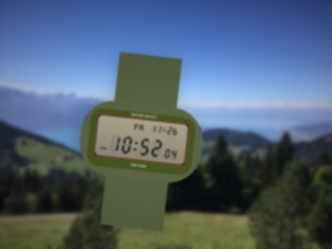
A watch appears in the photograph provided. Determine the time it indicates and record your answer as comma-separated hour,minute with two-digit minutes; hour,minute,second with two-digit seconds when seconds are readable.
10,52
